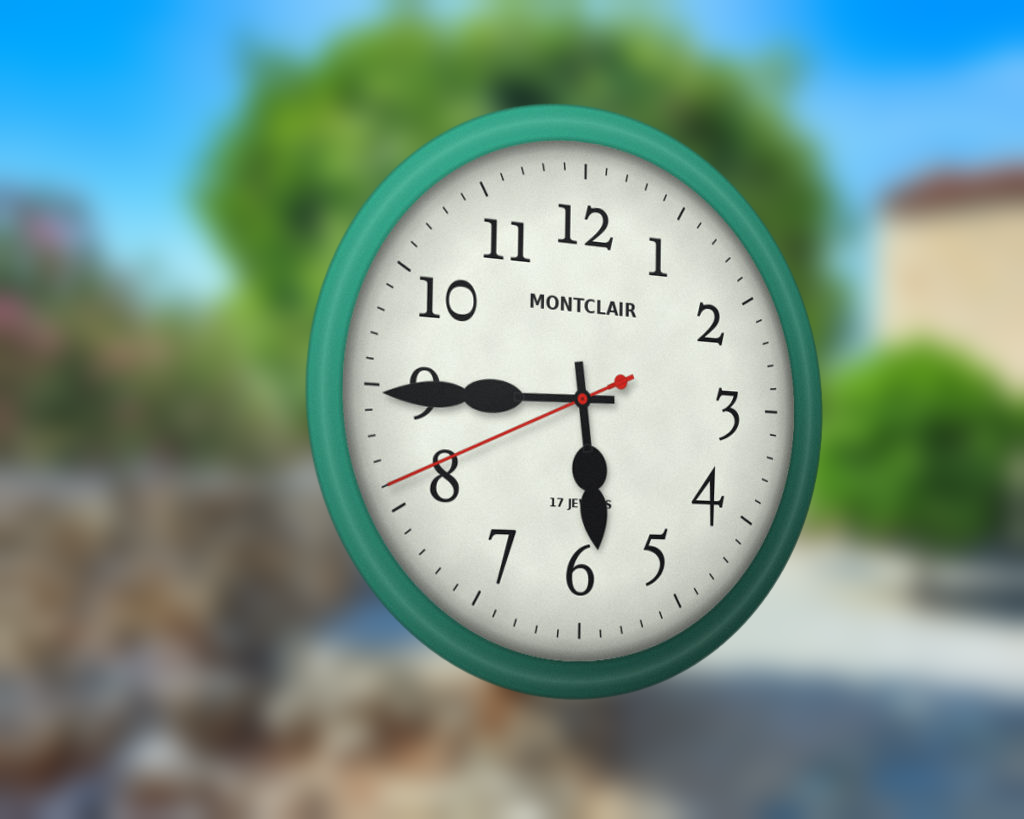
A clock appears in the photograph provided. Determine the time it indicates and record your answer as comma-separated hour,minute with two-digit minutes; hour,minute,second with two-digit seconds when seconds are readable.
5,44,41
